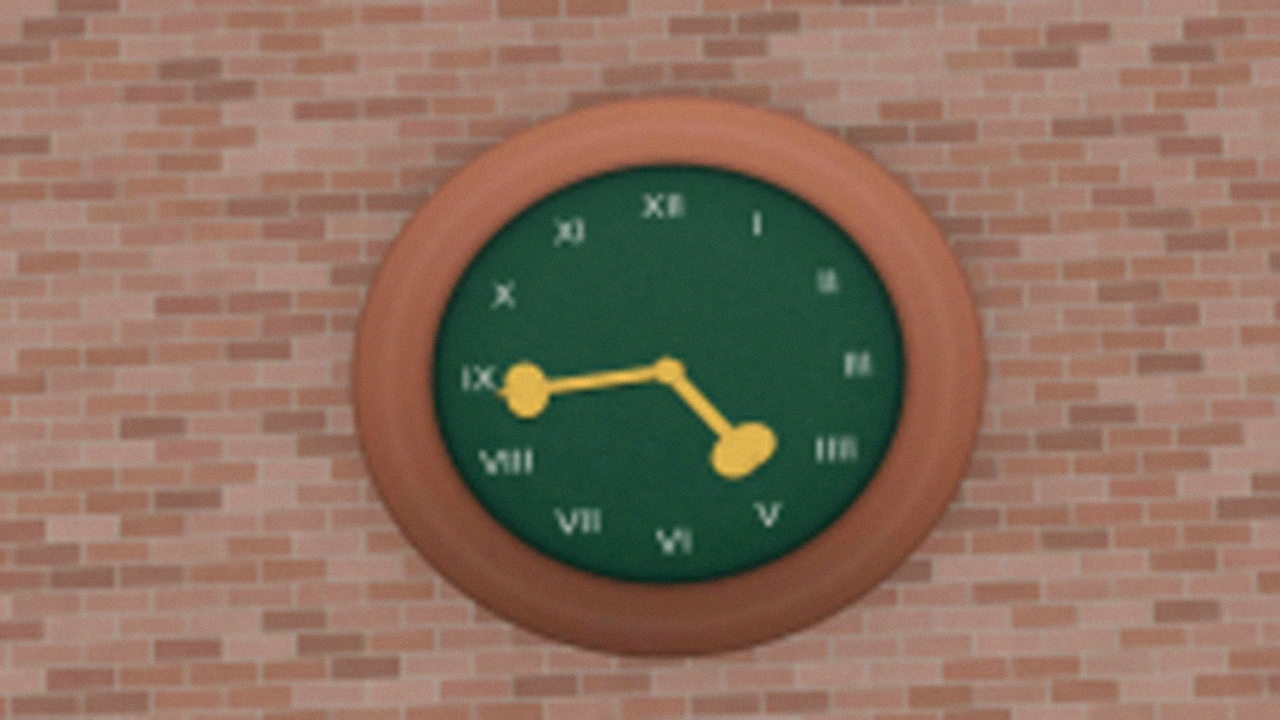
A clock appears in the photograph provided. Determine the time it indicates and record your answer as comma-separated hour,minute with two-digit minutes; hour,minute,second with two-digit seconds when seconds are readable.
4,44
